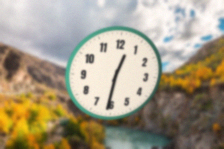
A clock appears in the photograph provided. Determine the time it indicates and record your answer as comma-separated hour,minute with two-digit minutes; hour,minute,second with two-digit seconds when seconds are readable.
12,31
